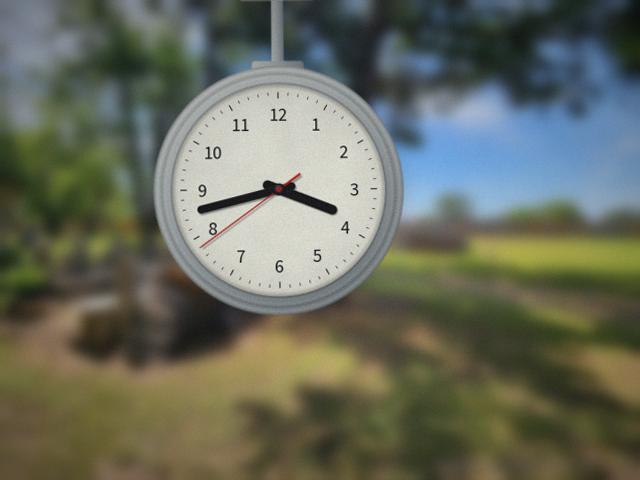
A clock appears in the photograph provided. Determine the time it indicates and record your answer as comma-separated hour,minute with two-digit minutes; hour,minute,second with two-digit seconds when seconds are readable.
3,42,39
